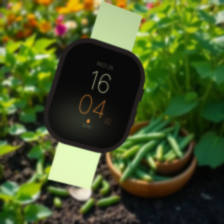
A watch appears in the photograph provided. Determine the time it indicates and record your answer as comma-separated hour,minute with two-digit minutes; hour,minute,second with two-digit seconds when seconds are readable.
16,04
